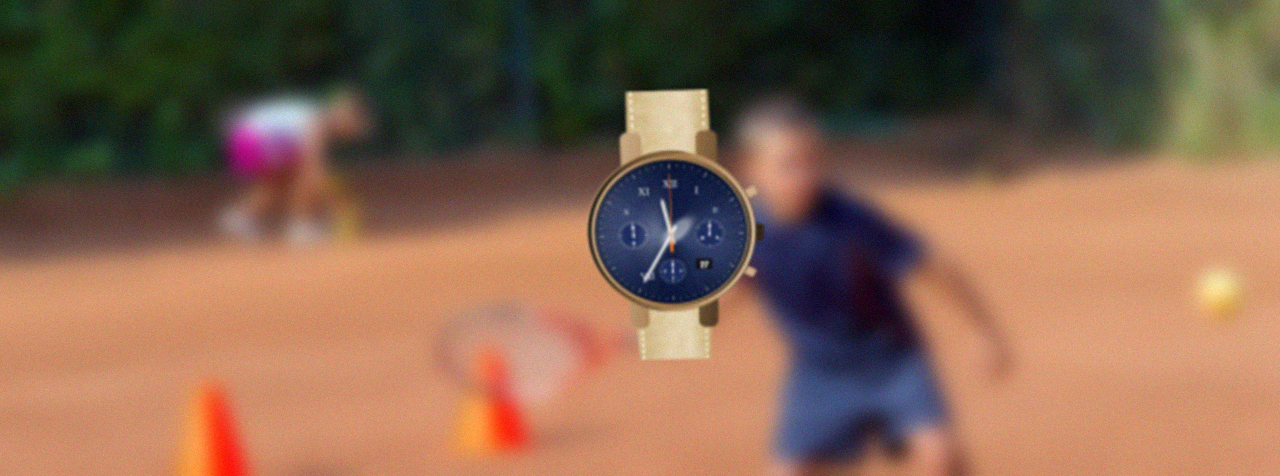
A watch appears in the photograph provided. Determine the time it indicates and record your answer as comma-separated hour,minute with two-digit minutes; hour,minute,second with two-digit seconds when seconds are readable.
11,35
